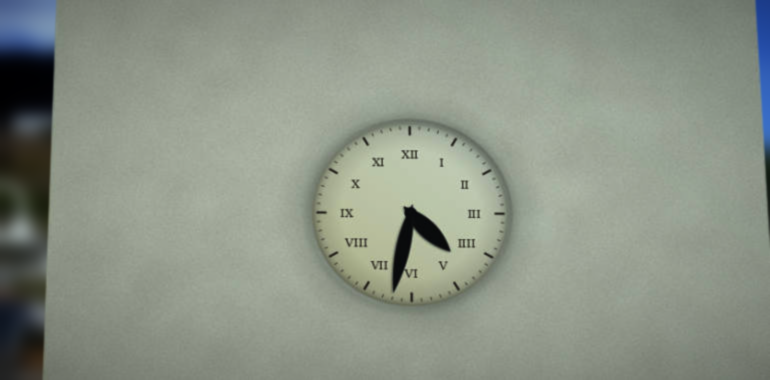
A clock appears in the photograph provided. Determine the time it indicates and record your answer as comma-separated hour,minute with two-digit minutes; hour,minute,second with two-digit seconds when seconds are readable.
4,32
